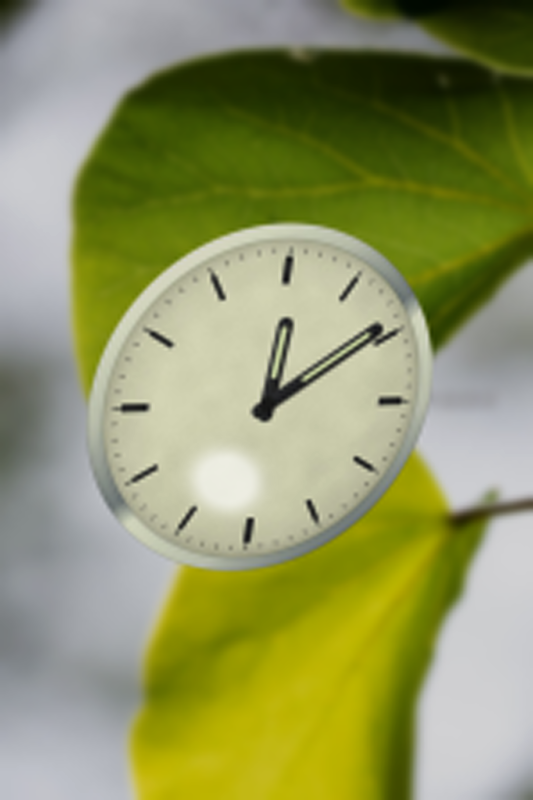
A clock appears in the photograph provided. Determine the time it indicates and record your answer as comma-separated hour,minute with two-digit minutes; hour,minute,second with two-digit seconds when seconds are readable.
12,09
